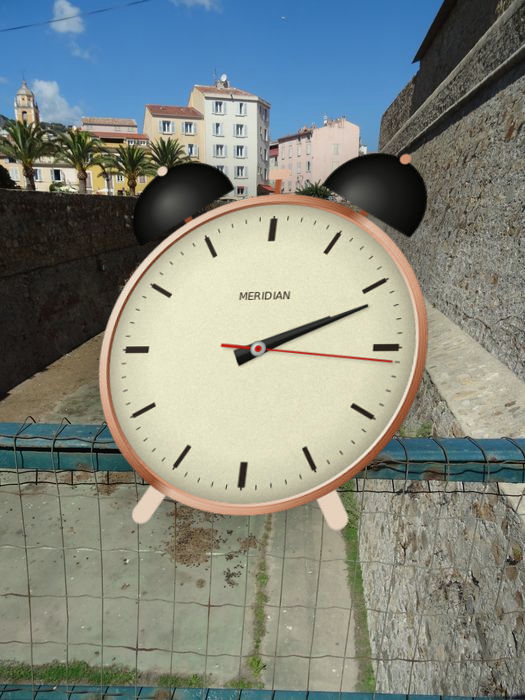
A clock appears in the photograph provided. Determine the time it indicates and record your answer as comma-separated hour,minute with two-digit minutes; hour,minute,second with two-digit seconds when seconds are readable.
2,11,16
